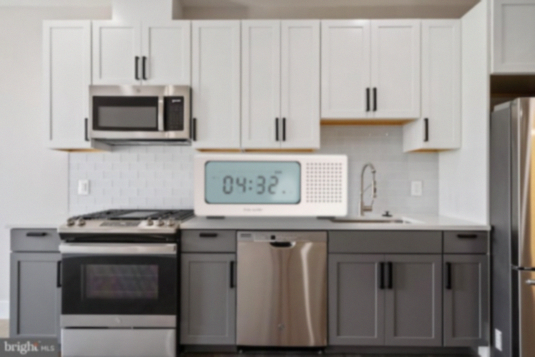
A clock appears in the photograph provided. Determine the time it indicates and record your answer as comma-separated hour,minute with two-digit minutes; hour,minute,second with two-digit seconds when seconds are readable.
4,32
